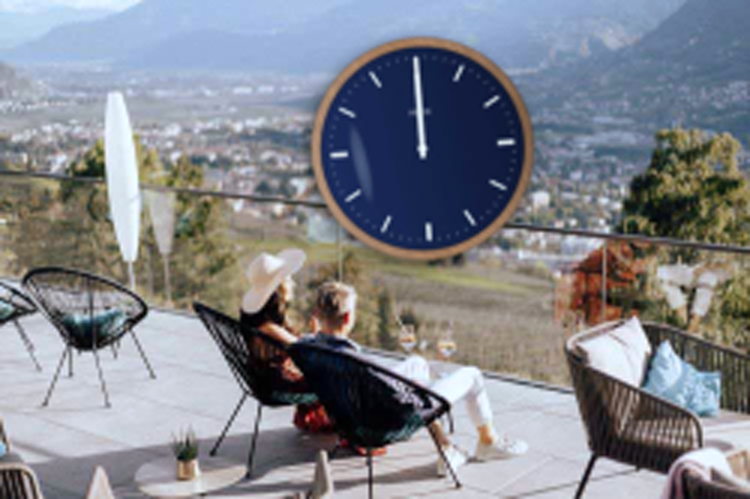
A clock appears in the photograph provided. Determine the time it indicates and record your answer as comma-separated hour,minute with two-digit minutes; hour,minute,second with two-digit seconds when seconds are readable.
12,00
